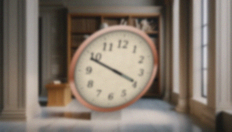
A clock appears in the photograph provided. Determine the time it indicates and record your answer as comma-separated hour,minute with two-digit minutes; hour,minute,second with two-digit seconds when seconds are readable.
3,49
